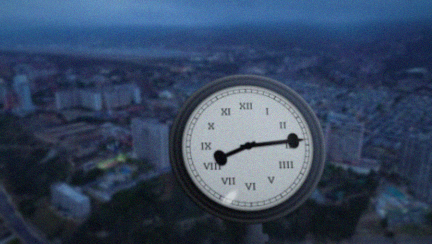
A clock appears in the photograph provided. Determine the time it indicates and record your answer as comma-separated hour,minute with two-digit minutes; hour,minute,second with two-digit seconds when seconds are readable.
8,14
